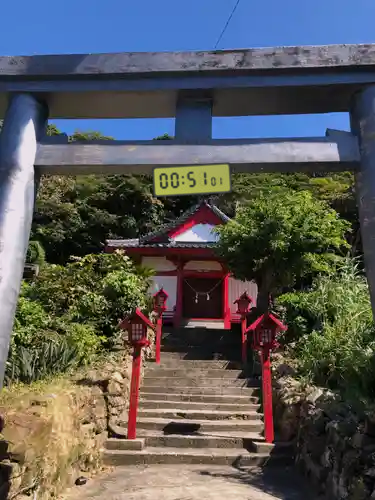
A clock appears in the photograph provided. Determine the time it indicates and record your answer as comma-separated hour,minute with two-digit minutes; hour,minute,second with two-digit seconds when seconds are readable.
0,51,01
